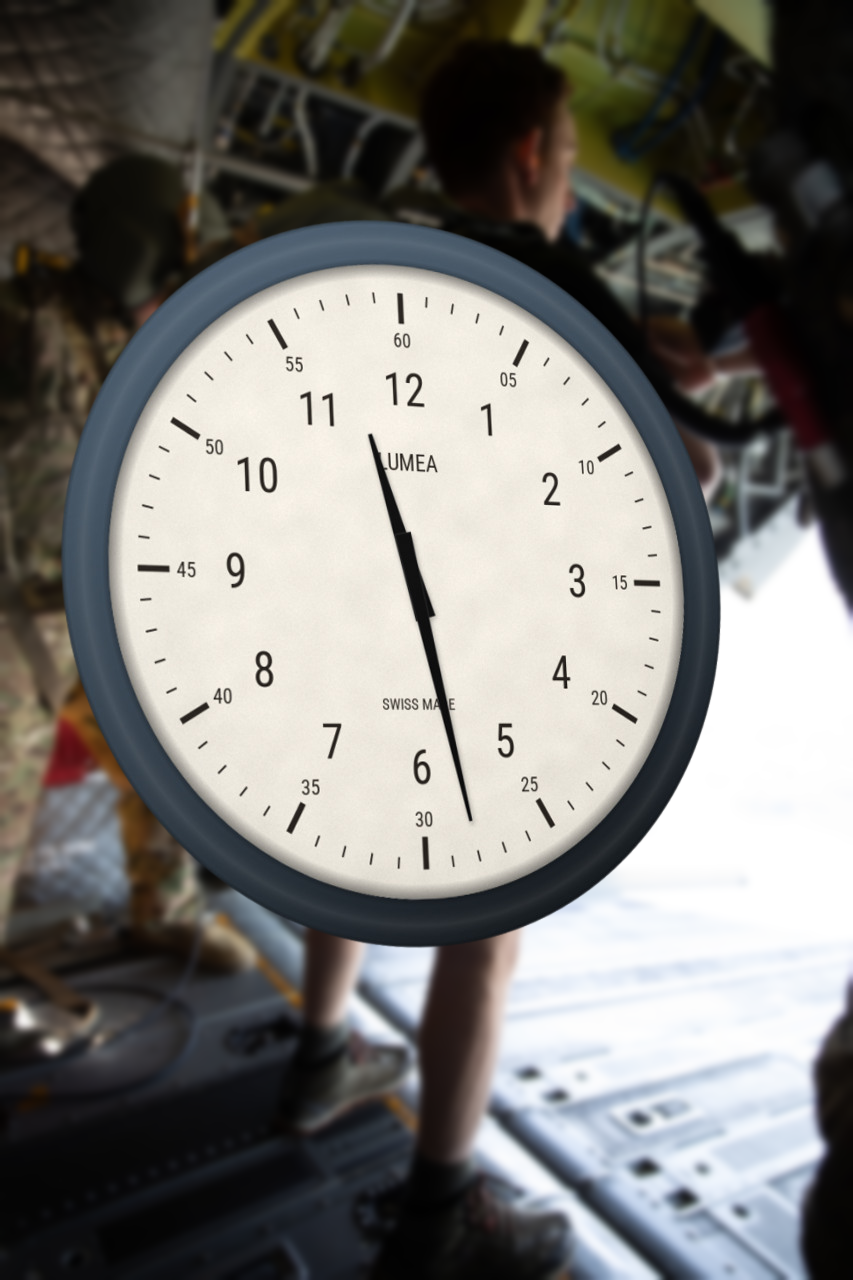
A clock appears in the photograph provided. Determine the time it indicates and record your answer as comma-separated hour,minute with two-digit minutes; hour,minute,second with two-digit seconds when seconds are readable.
11,28
